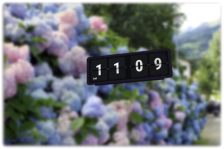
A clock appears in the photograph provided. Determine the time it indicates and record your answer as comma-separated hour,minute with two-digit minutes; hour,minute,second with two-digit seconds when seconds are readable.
11,09
